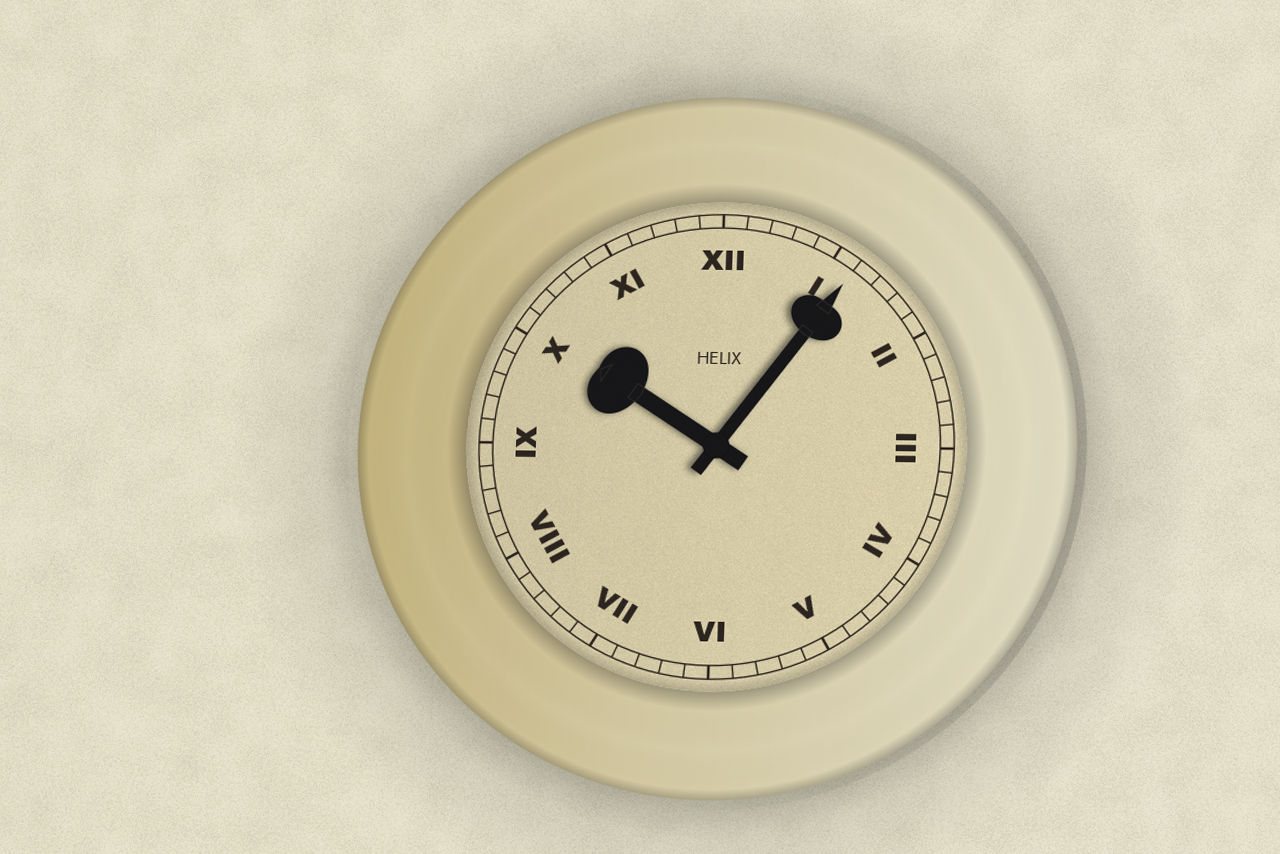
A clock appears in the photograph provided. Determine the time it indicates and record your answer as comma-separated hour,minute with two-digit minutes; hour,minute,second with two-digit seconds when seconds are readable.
10,06
